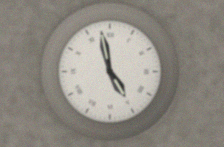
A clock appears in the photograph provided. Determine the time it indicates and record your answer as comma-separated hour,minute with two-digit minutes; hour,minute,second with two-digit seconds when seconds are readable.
4,58
